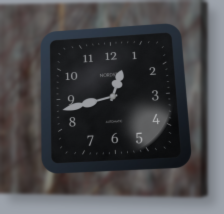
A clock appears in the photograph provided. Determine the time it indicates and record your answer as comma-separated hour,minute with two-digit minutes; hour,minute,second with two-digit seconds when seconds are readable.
12,43
